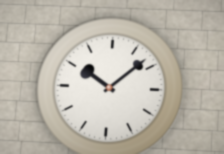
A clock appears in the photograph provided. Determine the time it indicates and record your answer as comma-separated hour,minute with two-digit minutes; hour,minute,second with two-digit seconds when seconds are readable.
10,08
